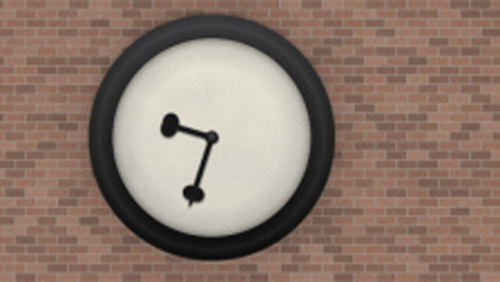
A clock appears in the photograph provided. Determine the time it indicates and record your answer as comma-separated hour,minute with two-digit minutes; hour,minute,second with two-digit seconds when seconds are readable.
9,33
